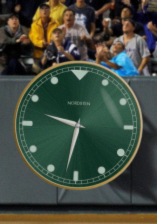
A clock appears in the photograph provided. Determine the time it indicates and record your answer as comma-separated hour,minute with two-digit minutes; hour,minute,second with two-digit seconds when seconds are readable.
9,32
